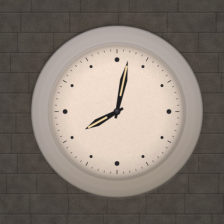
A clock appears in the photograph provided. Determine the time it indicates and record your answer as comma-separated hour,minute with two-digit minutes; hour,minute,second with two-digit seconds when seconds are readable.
8,02
